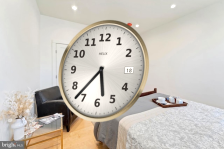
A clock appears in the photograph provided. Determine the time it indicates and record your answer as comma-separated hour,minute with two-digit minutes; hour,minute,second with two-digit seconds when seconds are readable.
5,37
